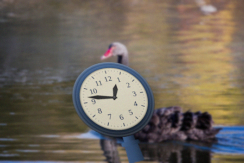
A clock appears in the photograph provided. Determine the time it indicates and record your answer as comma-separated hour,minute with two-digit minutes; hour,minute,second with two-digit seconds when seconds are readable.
12,47
